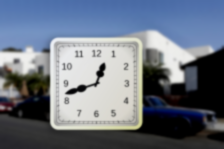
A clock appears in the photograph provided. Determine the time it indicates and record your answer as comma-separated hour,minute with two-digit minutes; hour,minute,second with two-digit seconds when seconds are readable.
12,42
